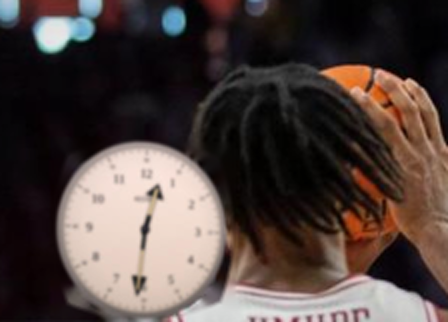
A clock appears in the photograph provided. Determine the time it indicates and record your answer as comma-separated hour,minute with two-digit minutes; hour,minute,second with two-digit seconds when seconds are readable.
12,31
